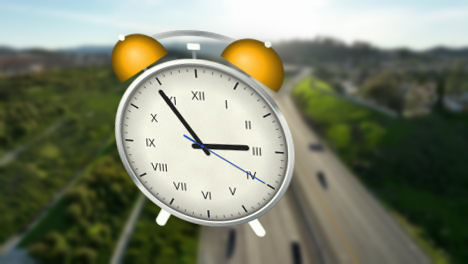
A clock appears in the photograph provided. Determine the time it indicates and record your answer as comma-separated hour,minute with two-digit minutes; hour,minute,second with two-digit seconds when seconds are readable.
2,54,20
